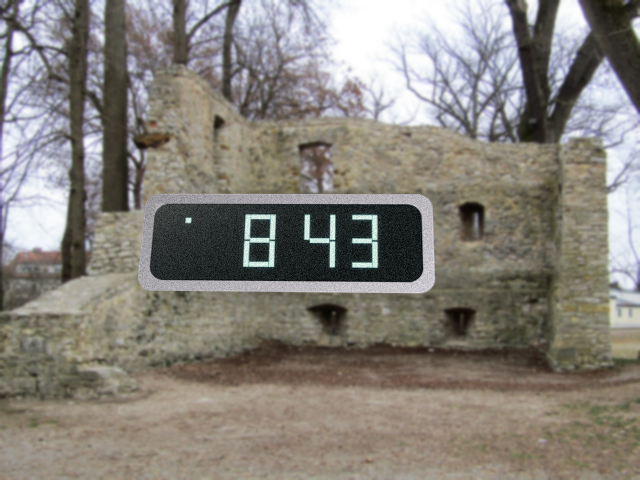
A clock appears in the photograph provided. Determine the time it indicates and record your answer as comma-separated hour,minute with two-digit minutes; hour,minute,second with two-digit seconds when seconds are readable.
8,43
